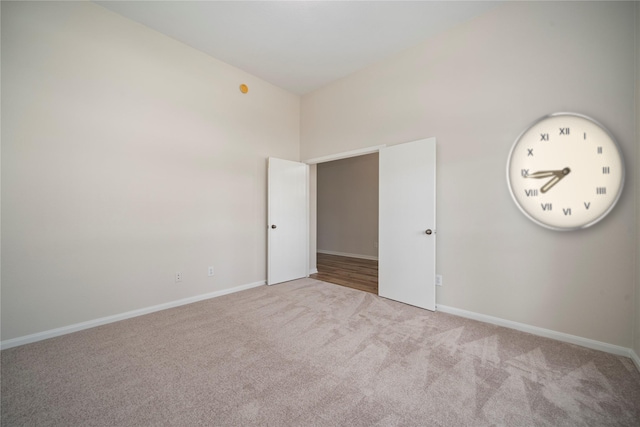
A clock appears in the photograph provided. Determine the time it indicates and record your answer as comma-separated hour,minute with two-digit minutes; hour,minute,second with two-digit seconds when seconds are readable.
7,44
